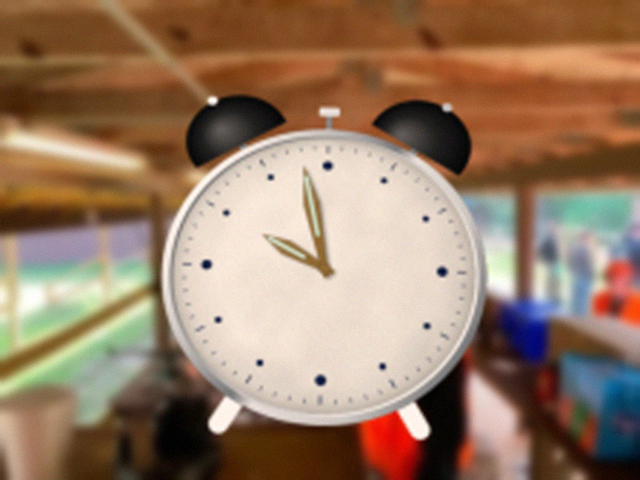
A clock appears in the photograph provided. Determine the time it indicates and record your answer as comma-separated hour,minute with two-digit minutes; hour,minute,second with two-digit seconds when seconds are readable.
9,58
